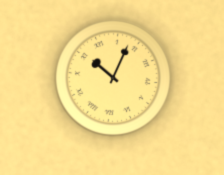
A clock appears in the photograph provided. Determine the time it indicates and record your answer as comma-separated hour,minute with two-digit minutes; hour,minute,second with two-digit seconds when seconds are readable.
11,08
